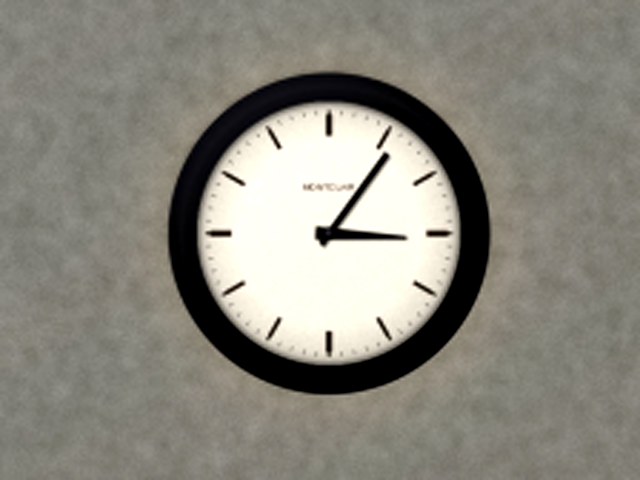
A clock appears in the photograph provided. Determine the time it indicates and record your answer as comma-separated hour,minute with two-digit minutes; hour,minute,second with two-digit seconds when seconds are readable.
3,06
